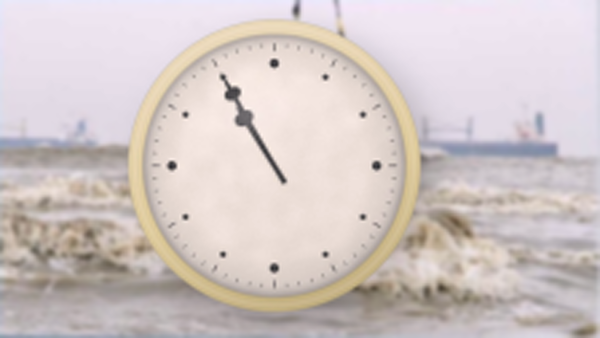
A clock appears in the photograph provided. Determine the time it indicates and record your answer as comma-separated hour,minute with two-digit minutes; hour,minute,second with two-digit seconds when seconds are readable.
10,55
